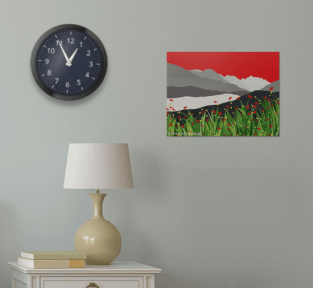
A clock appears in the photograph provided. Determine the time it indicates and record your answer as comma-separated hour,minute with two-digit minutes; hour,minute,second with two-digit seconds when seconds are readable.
12,55
